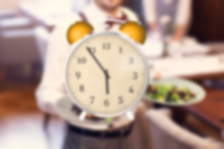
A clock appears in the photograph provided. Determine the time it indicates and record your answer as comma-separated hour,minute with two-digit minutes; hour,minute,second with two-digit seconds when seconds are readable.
5,54
